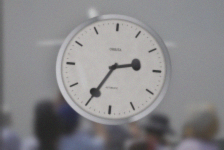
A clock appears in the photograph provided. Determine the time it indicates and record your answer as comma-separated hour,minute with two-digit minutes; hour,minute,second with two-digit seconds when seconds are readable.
2,35
